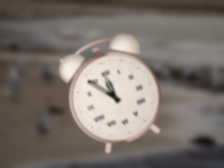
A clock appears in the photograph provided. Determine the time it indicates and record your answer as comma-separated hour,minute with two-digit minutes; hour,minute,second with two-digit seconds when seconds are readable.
11,54
